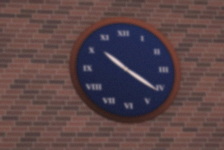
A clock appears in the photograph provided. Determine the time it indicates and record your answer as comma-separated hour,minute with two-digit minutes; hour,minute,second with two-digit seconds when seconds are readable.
10,21
